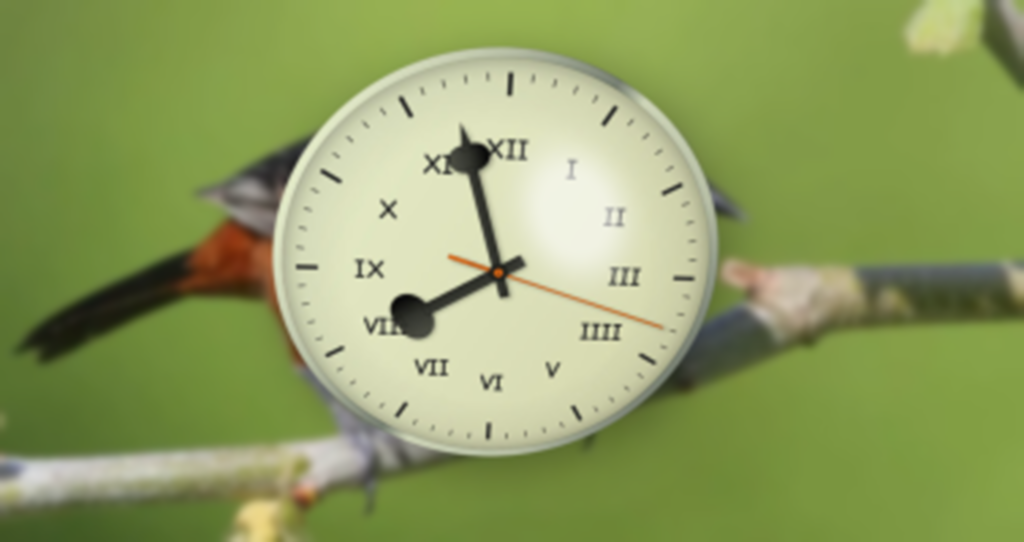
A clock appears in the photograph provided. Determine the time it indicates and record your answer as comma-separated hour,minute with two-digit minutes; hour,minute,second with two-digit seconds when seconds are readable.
7,57,18
